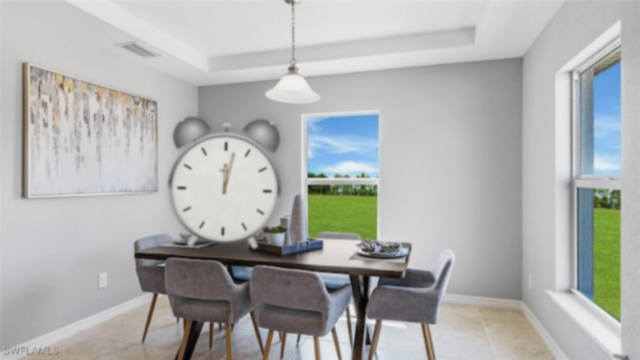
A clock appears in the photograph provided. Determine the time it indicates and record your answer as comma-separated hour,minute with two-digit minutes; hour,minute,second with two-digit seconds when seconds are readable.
12,02
